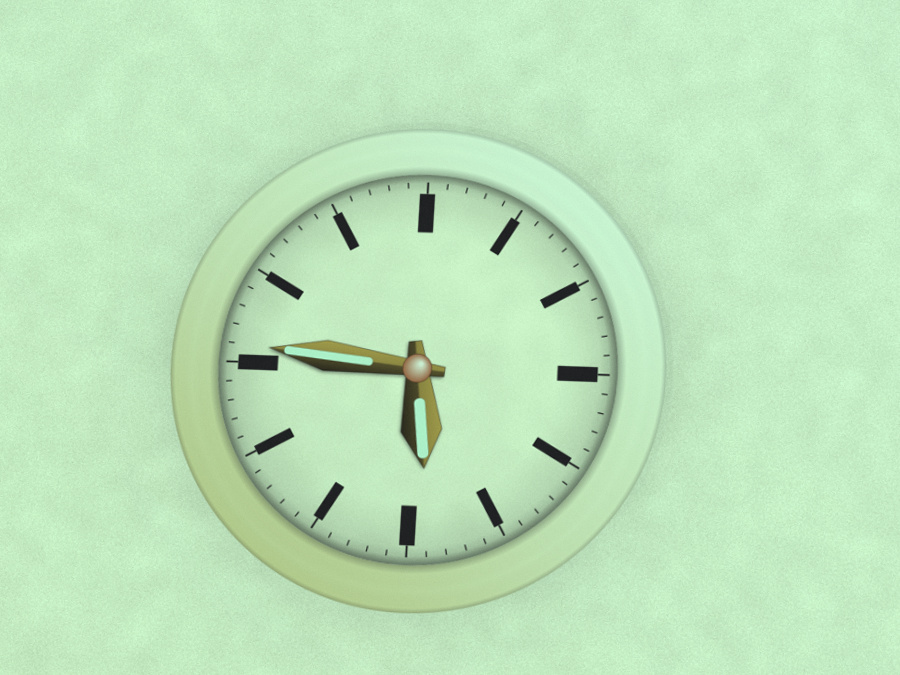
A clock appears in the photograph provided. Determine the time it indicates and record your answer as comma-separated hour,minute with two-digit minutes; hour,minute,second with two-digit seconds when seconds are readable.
5,46
